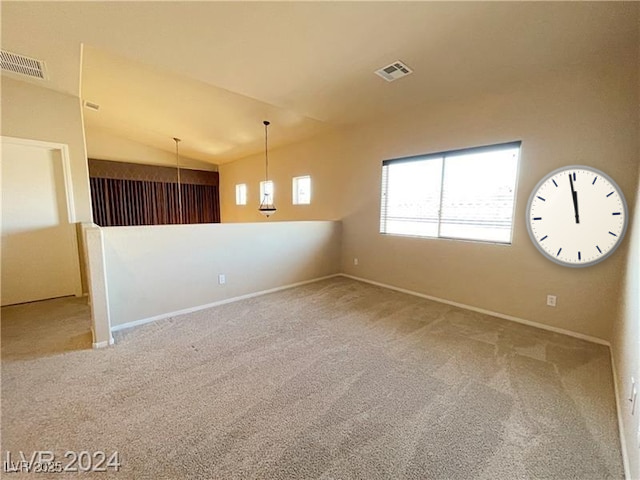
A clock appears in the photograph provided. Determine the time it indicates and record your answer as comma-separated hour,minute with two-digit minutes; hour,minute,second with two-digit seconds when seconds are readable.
11,59
